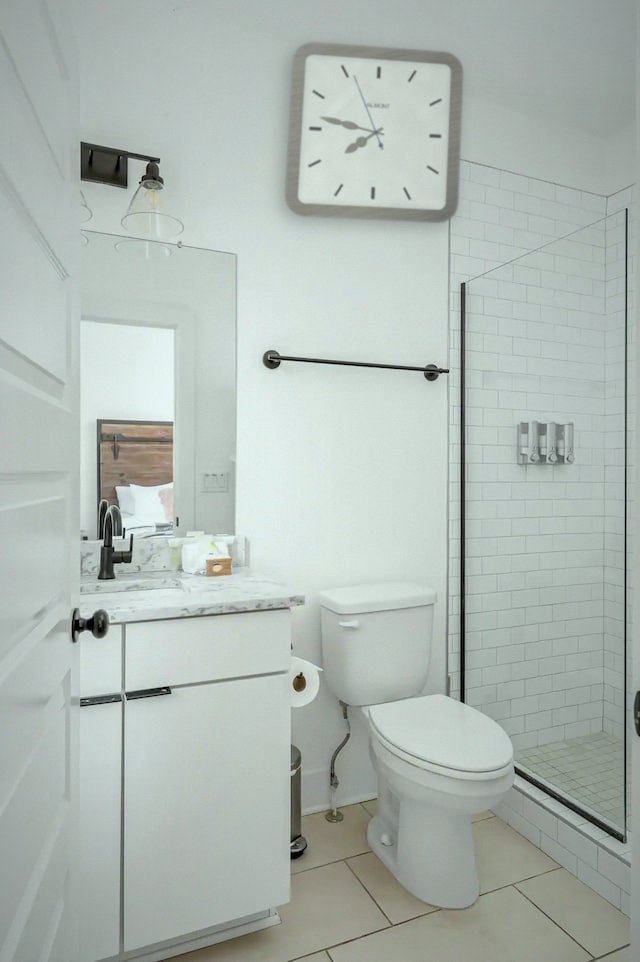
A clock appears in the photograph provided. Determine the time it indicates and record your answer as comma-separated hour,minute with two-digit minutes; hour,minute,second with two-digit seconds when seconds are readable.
7,46,56
